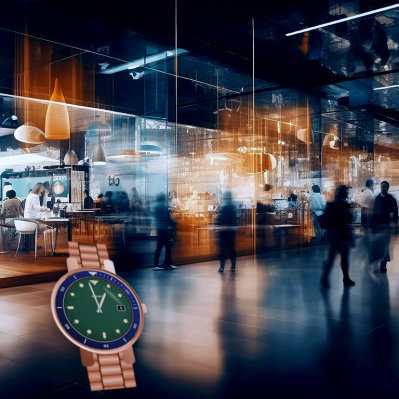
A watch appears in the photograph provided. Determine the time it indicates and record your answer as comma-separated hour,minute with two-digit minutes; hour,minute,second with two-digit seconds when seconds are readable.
12,58
